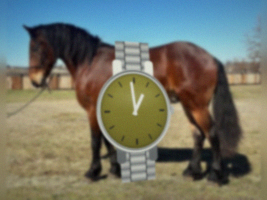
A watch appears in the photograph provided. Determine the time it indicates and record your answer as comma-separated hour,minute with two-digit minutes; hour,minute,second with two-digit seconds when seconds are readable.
12,59
